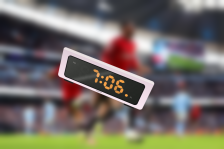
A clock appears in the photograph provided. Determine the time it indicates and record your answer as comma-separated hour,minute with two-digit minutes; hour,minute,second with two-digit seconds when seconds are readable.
7,06
